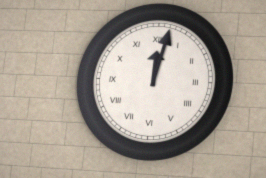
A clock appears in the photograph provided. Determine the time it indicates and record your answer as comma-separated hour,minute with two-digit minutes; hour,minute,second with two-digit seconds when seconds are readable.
12,02
